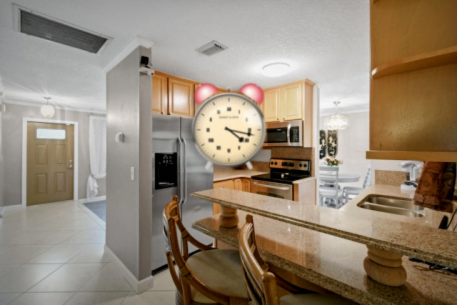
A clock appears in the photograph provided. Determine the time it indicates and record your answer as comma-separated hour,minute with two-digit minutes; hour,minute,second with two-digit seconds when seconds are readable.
4,17
